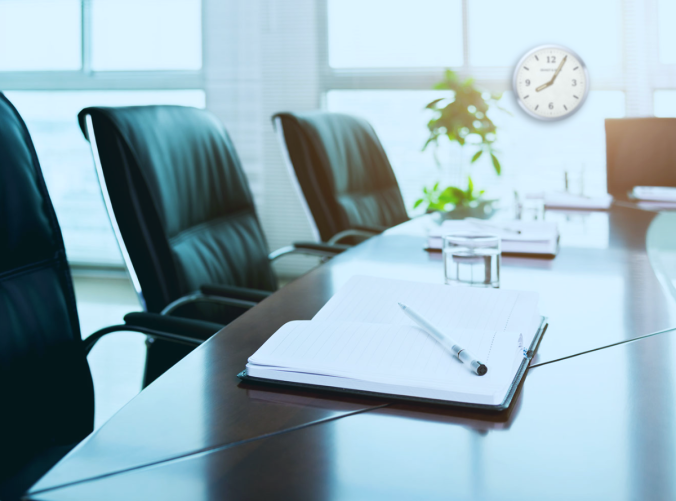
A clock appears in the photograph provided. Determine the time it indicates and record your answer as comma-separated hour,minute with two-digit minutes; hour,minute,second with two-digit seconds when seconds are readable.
8,05
